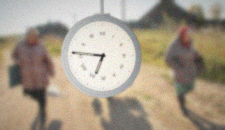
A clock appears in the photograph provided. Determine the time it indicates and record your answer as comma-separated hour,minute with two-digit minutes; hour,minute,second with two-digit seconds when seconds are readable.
6,46
